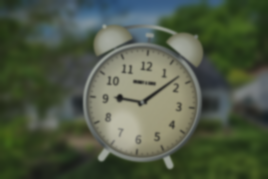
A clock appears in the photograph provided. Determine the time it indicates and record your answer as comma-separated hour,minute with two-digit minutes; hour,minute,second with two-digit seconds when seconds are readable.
9,08
